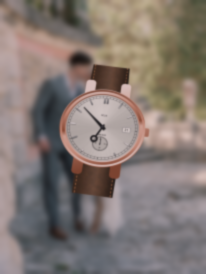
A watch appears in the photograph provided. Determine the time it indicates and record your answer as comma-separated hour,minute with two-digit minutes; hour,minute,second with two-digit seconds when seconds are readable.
6,52
